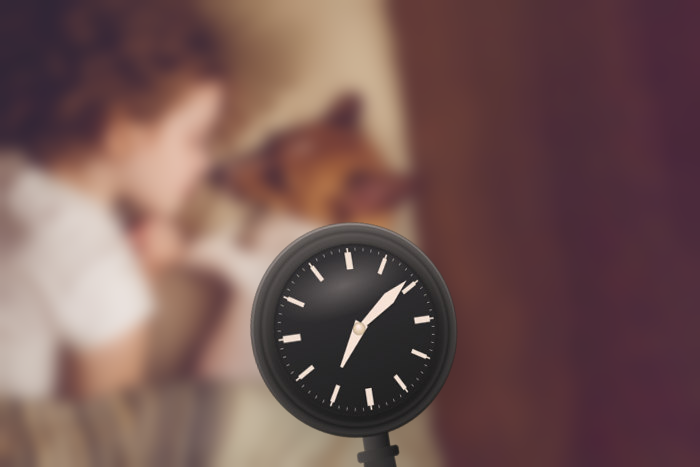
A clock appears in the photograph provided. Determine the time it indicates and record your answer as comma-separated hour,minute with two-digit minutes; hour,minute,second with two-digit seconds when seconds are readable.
7,09
